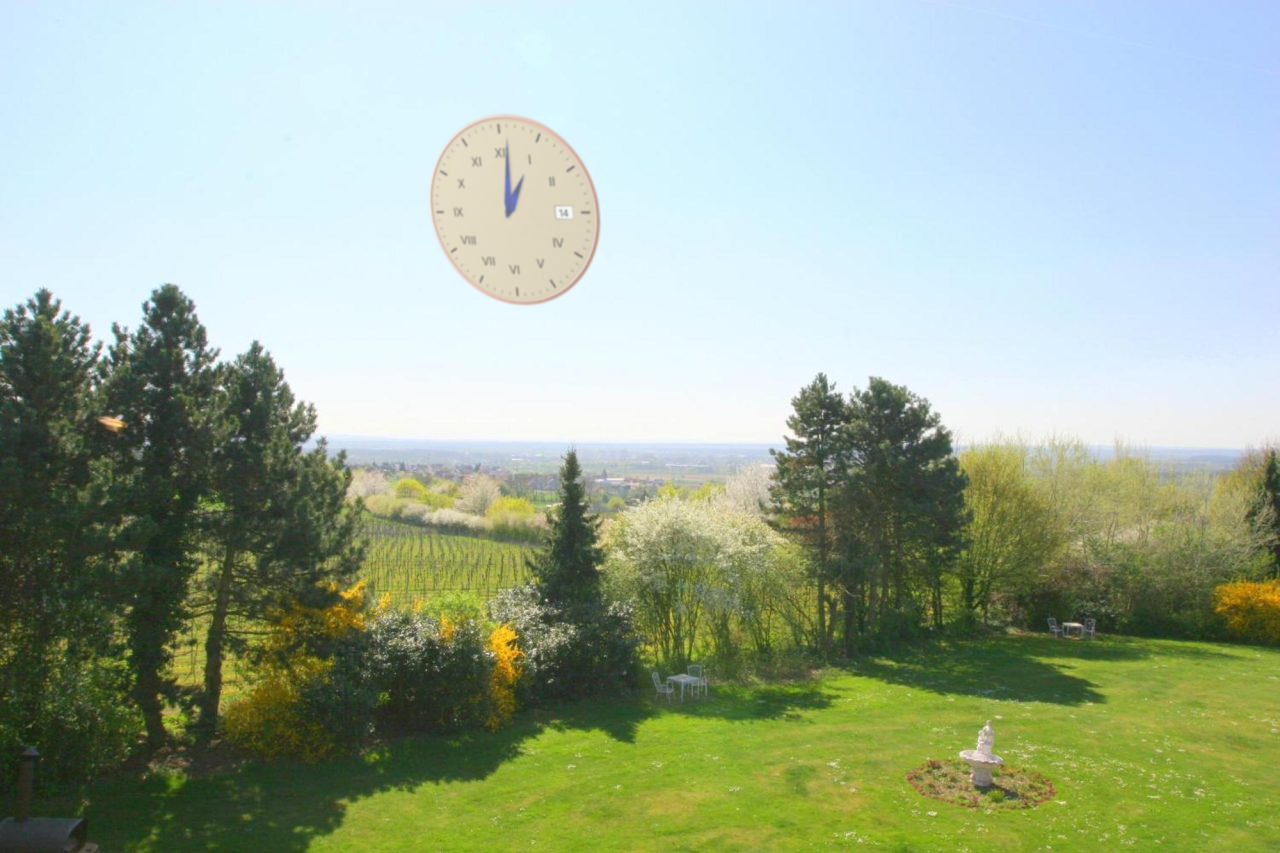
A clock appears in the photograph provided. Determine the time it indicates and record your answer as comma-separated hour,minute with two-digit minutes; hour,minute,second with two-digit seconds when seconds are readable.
1,01
